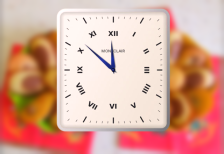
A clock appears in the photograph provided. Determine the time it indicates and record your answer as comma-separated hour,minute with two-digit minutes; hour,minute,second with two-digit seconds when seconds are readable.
11,52
